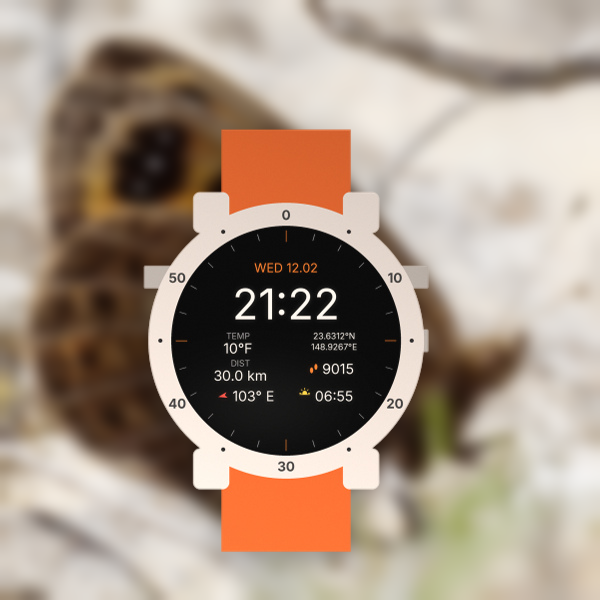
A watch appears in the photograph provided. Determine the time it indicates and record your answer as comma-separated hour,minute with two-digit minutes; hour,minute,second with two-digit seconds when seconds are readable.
21,22
